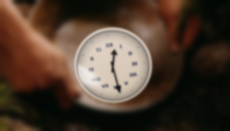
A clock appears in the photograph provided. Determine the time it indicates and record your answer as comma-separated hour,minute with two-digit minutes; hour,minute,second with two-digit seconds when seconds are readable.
12,29
